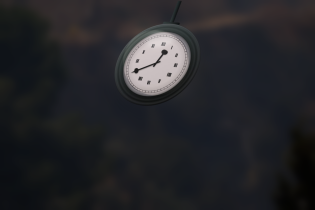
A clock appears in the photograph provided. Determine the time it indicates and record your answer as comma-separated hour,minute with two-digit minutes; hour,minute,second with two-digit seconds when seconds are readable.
12,40
